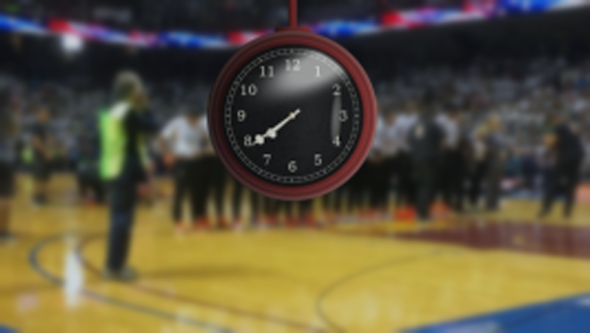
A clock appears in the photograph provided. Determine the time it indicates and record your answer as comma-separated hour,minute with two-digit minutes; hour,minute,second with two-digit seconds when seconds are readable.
7,39
